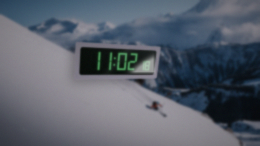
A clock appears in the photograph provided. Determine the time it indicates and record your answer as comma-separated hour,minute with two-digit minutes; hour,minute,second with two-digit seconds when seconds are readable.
11,02
